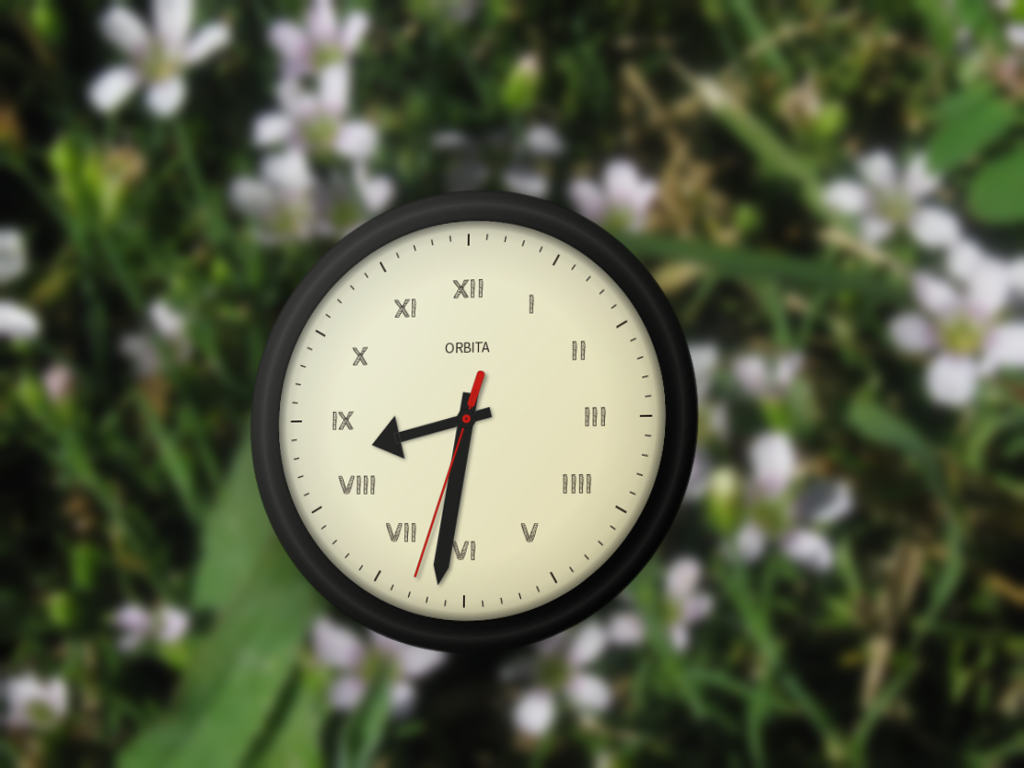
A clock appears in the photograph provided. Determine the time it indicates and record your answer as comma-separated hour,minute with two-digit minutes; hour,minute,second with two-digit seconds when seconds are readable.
8,31,33
